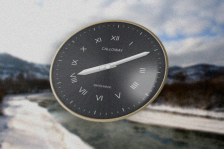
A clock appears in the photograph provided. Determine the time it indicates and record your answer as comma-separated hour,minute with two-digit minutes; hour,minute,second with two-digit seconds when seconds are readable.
8,10
